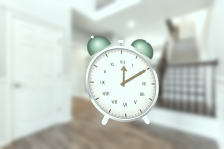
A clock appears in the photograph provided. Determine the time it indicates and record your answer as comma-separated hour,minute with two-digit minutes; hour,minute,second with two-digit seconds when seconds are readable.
12,10
